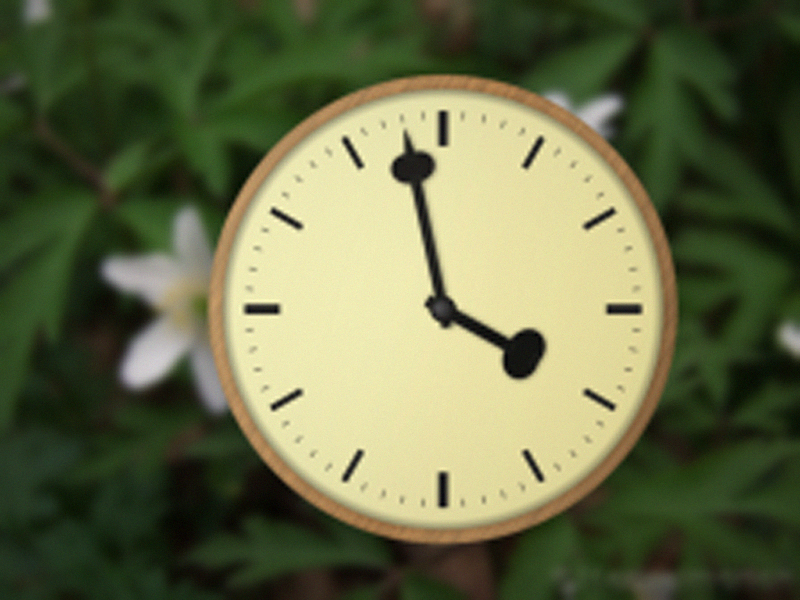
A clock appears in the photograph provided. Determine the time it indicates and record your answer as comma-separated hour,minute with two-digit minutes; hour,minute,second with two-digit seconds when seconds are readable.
3,58
